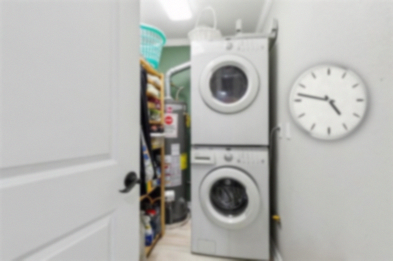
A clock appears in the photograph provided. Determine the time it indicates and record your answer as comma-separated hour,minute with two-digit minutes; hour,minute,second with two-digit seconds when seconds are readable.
4,47
